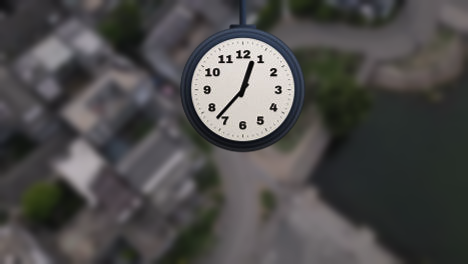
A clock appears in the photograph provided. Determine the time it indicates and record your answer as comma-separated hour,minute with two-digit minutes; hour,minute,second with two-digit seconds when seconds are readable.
12,37
